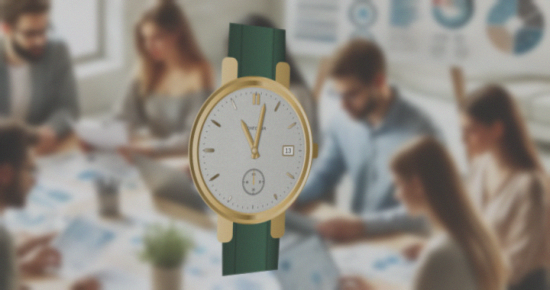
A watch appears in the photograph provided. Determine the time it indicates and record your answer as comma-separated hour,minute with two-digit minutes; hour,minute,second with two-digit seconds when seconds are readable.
11,02
